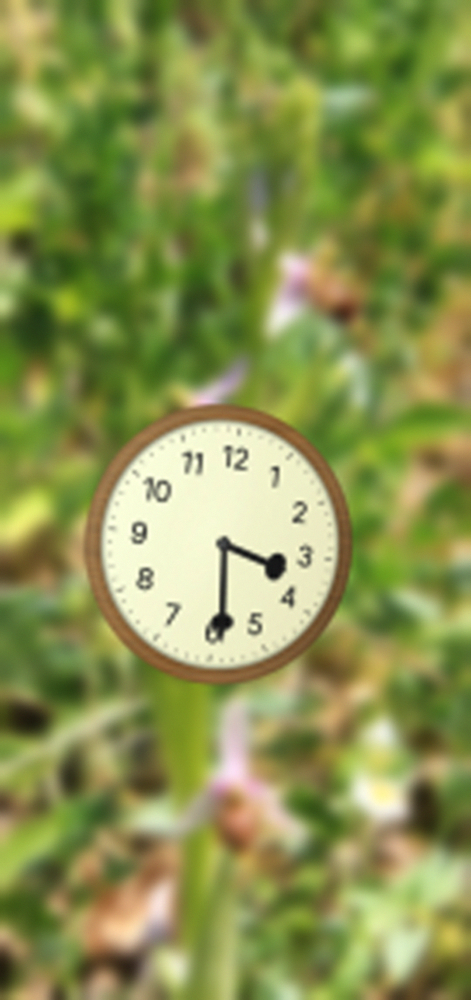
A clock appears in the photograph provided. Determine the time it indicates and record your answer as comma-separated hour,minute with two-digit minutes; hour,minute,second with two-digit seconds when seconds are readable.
3,29
